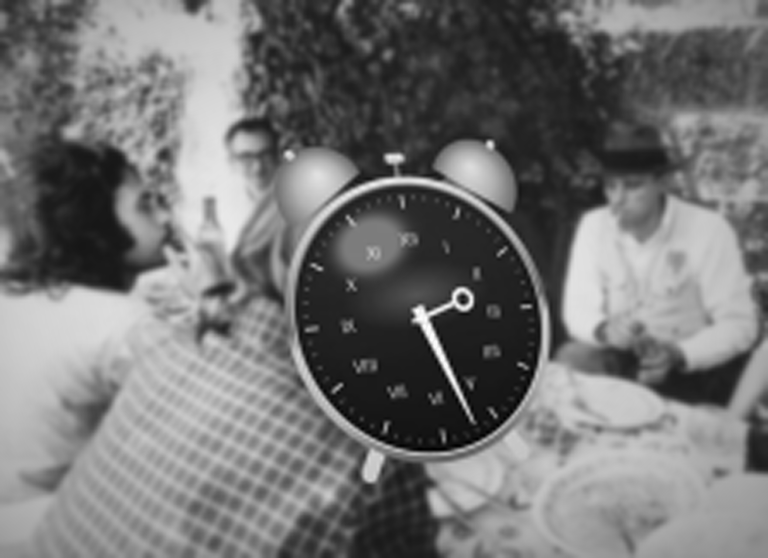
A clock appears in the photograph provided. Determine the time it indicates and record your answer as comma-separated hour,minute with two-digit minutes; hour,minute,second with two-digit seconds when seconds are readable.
2,27
